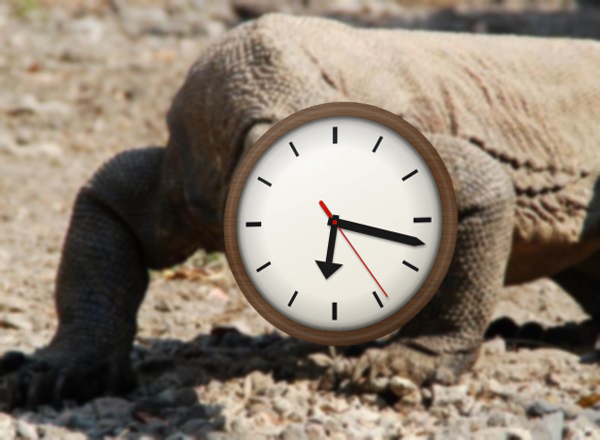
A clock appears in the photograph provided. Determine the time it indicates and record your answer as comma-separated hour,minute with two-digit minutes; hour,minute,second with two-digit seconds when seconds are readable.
6,17,24
